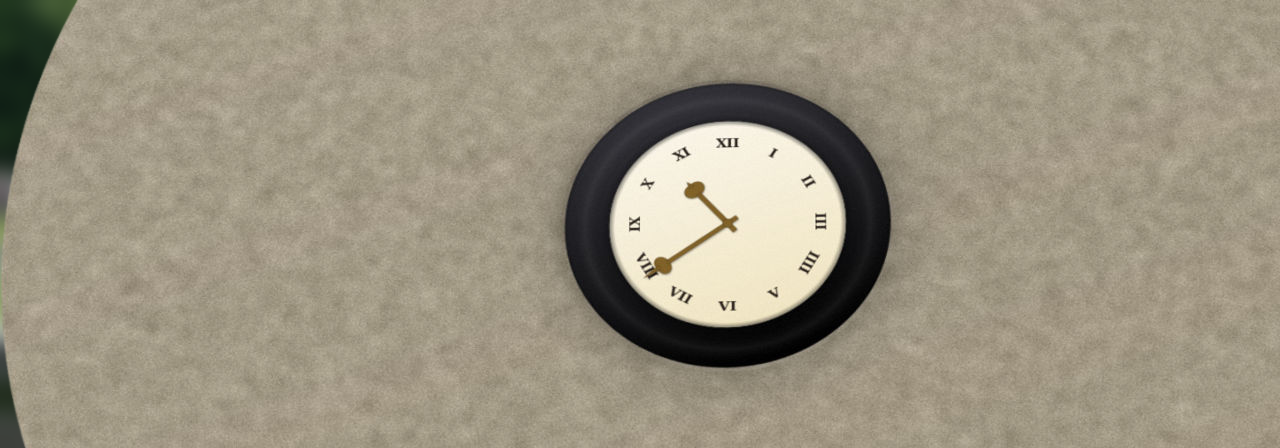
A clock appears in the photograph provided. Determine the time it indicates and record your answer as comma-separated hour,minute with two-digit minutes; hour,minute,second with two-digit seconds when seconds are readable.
10,39
